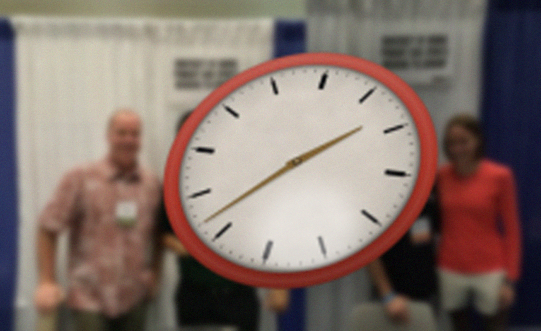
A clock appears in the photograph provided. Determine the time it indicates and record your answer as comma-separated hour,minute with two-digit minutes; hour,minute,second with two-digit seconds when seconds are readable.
1,37
